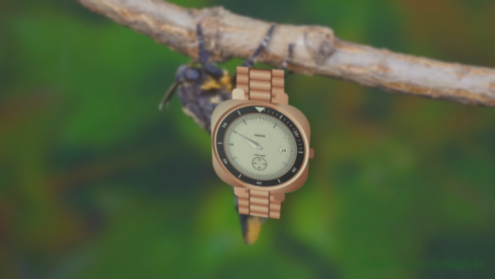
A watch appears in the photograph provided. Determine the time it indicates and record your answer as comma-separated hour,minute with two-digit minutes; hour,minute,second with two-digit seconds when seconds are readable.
9,50
